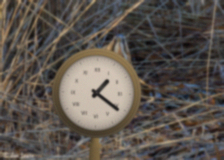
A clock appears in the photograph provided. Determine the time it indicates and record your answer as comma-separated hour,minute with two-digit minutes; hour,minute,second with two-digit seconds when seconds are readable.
1,21
